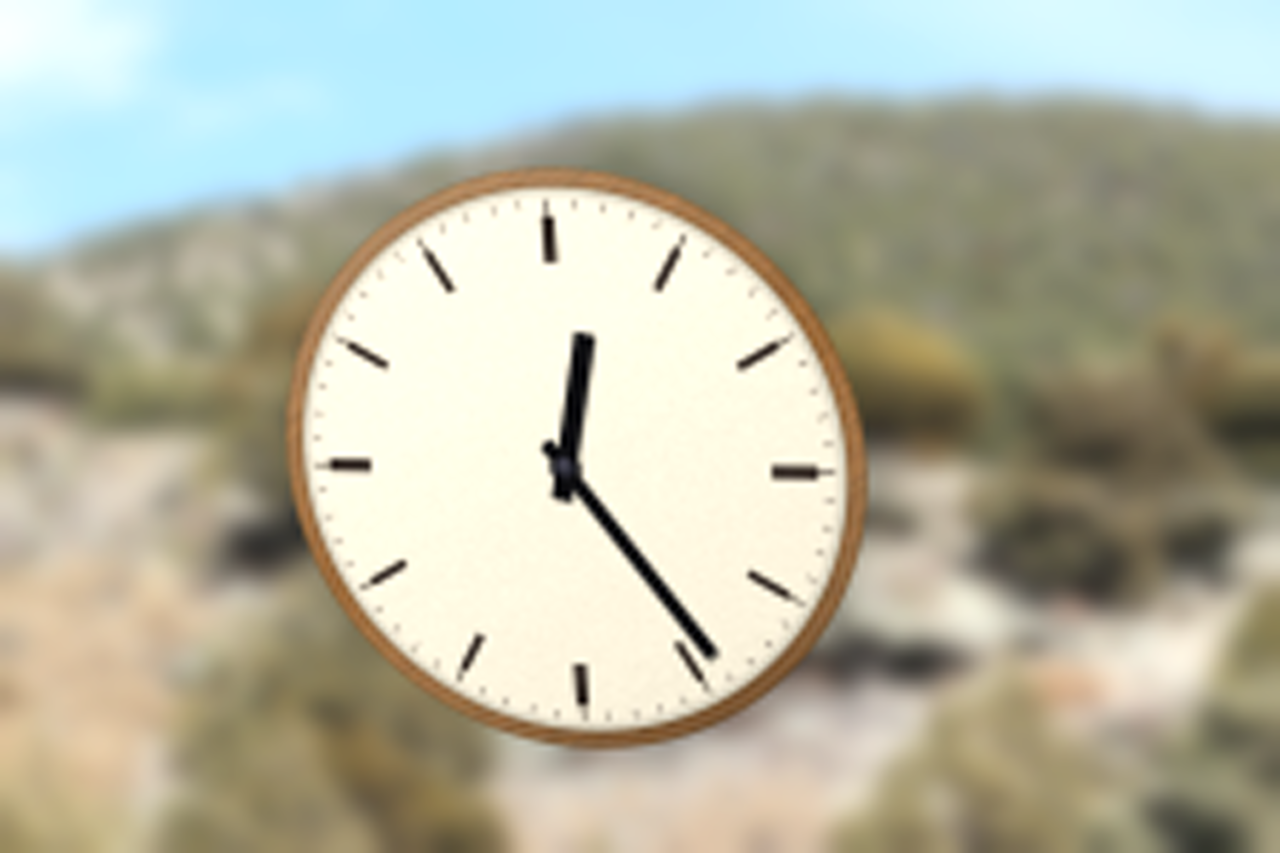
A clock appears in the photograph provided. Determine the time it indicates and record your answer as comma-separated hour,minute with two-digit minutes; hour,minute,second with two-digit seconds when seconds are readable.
12,24
